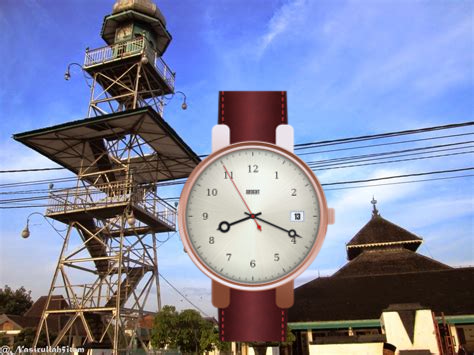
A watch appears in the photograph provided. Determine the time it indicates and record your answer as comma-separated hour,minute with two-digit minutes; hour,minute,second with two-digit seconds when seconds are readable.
8,18,55
